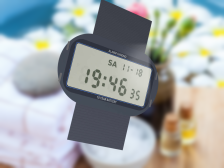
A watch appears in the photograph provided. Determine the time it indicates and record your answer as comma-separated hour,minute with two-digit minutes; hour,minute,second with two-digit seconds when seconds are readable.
19,46,35
